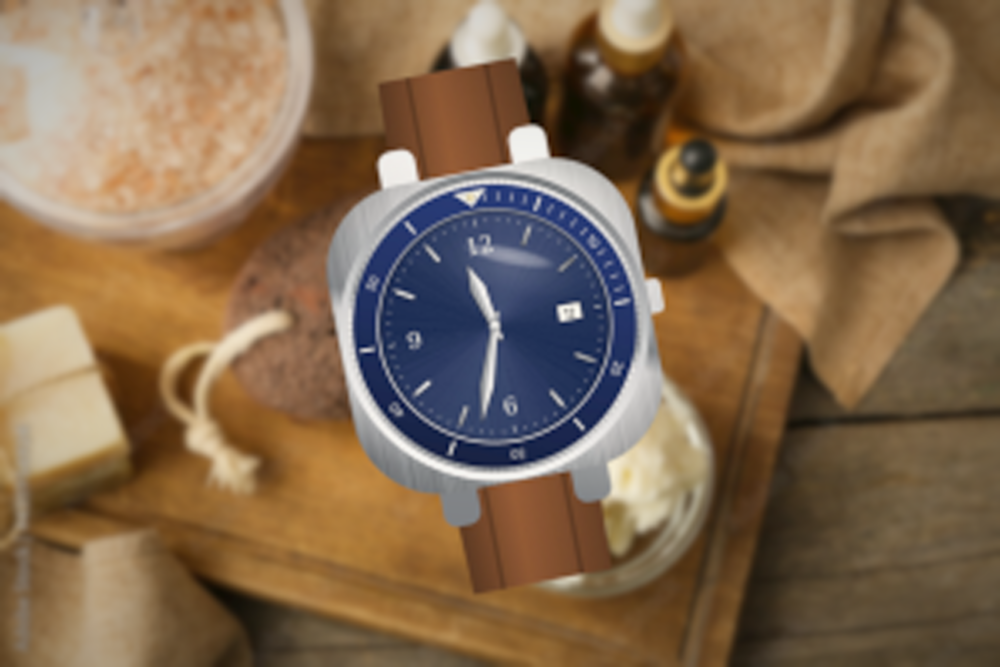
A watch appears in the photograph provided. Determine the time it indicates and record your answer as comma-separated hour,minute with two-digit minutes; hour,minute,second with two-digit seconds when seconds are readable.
11,33
